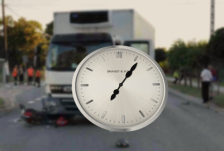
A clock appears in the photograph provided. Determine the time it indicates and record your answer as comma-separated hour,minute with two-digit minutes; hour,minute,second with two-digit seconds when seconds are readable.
7,06
